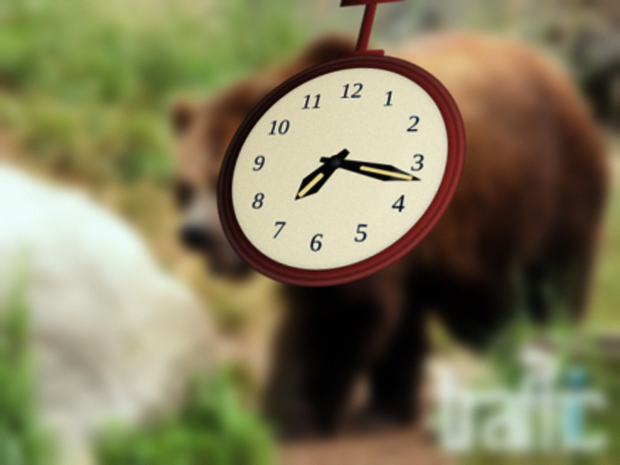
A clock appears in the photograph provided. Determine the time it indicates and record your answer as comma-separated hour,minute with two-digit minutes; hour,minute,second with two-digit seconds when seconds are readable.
7,17
